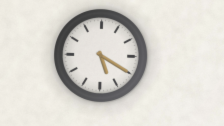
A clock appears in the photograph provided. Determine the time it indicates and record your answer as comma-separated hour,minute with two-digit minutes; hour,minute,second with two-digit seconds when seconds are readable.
5,20
